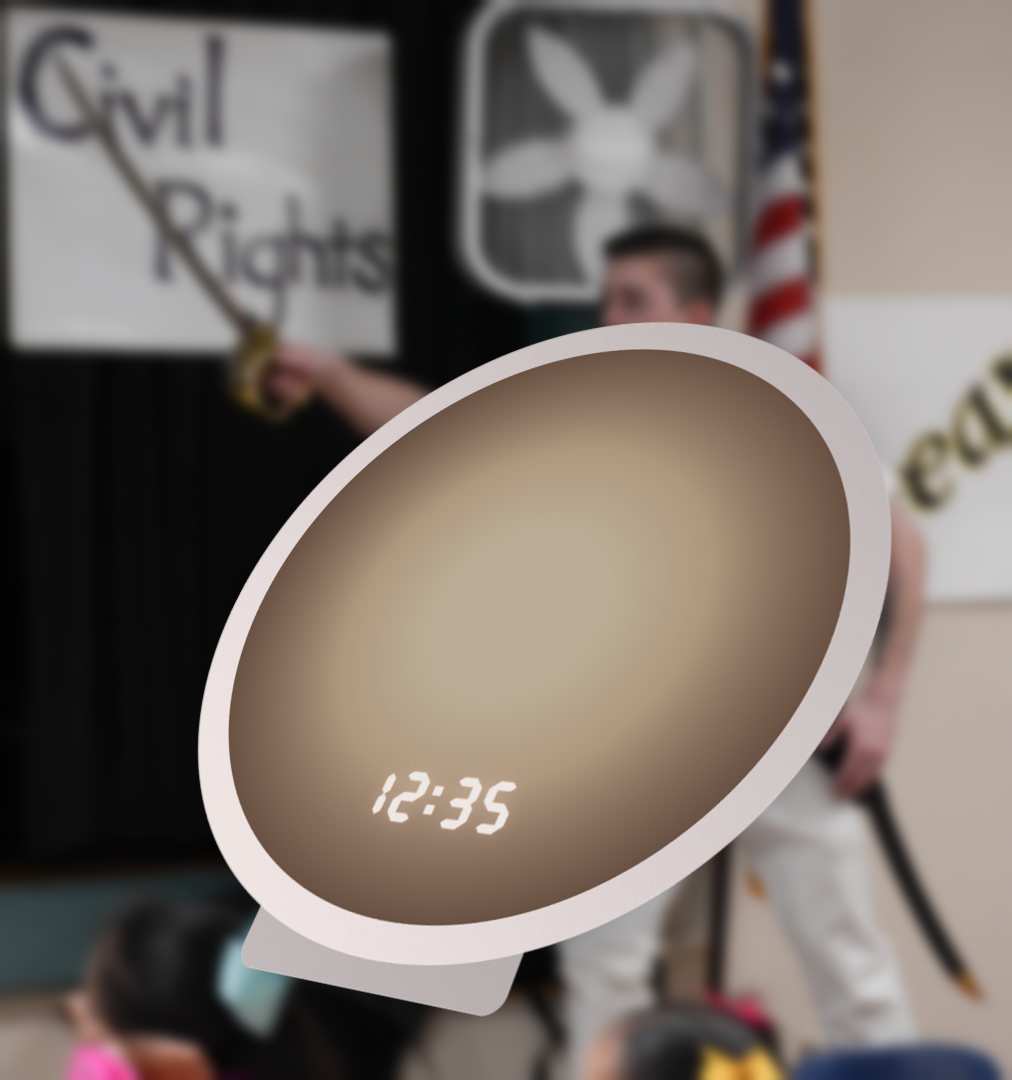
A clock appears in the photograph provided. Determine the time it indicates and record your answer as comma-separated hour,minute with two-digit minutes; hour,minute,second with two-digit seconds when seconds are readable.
12,35
